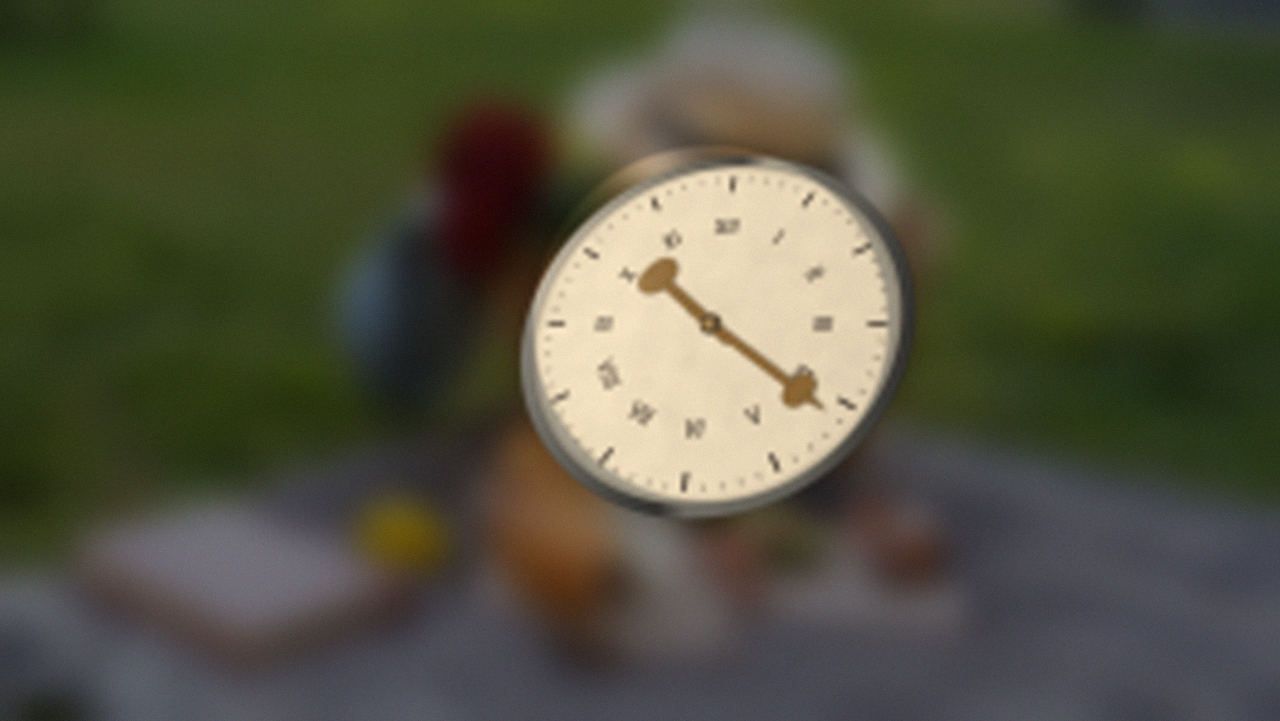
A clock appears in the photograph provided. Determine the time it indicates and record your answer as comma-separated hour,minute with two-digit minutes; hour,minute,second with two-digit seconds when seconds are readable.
10,21
